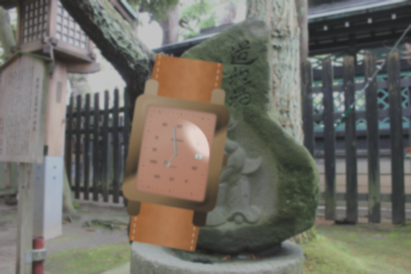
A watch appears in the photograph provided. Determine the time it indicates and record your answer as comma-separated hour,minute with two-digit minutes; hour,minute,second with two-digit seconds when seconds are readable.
6,58
